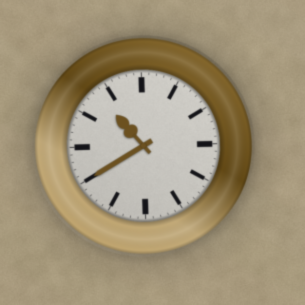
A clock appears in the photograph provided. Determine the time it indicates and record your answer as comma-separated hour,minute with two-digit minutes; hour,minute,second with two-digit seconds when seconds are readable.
10,40
